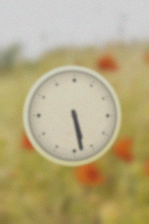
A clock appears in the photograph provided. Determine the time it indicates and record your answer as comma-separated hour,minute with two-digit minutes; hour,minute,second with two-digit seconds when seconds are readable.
5,28
